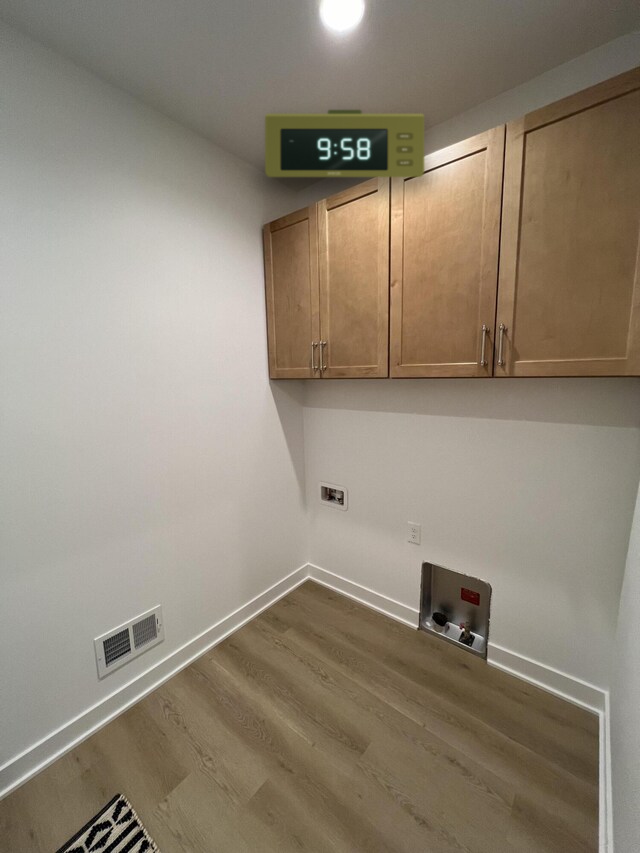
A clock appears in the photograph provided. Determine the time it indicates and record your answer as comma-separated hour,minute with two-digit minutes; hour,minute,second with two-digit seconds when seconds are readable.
9,58
